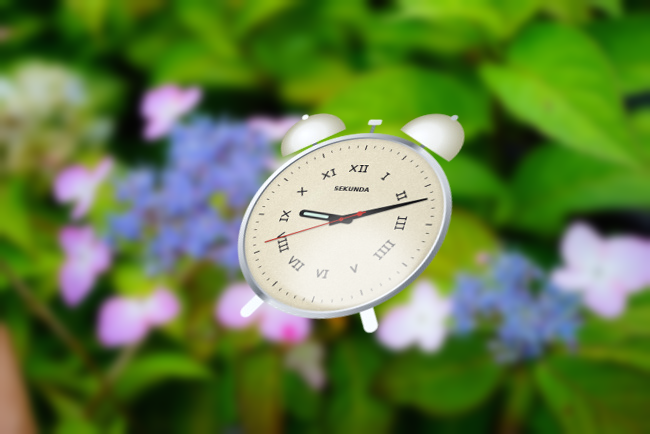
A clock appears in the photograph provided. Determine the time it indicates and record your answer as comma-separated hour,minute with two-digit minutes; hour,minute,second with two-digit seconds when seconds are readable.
9,11,41
